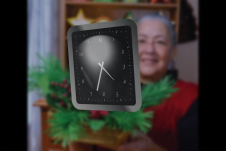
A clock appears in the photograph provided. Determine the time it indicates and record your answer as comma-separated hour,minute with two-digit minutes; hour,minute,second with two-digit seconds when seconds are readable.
4,33
